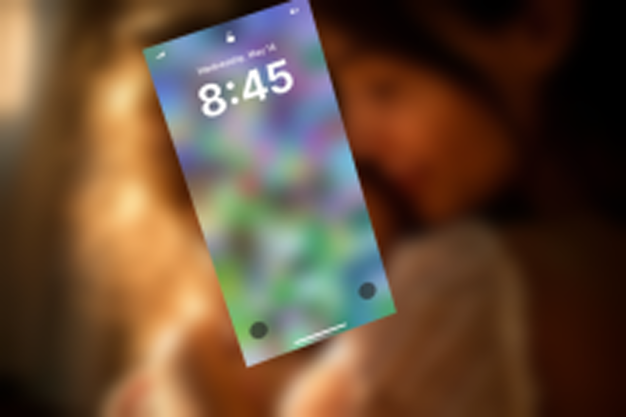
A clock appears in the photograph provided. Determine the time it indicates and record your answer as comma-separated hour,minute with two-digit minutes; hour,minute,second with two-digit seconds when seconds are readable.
8,45
